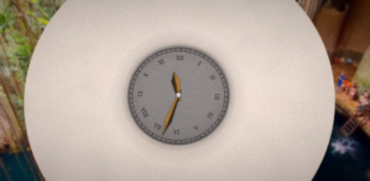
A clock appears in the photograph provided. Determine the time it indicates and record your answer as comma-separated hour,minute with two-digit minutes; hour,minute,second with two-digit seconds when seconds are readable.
11,33
